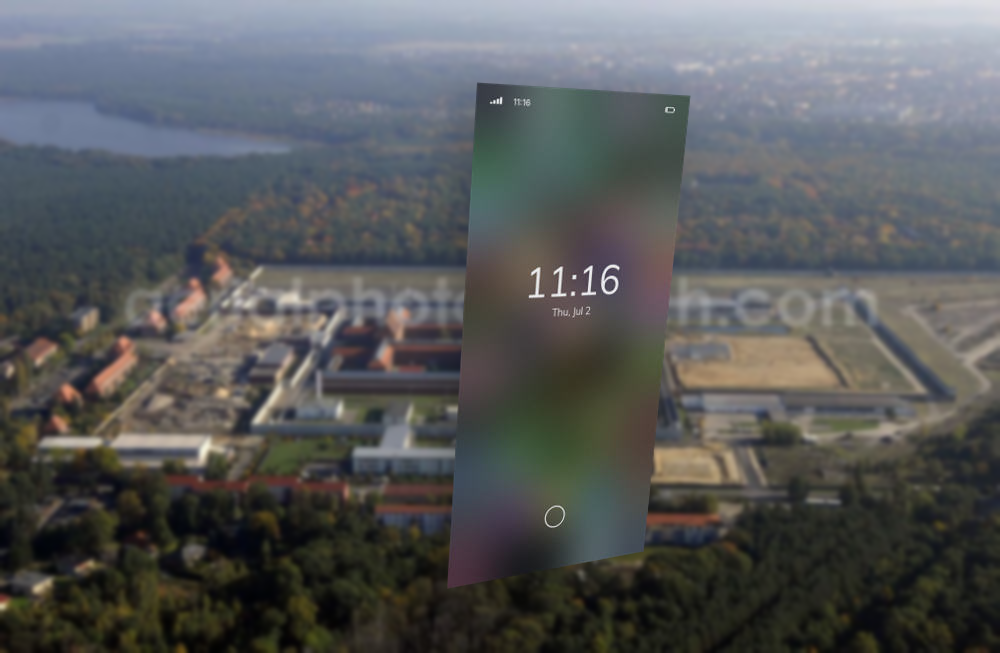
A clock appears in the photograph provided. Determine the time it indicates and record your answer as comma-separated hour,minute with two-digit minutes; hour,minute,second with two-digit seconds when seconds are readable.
11,16
